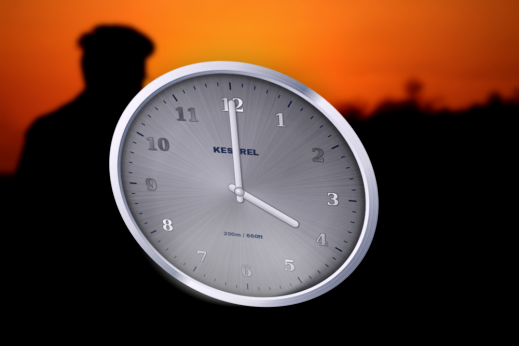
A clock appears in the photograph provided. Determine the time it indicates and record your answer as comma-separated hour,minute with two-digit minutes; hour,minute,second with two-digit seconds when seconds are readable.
4,00
